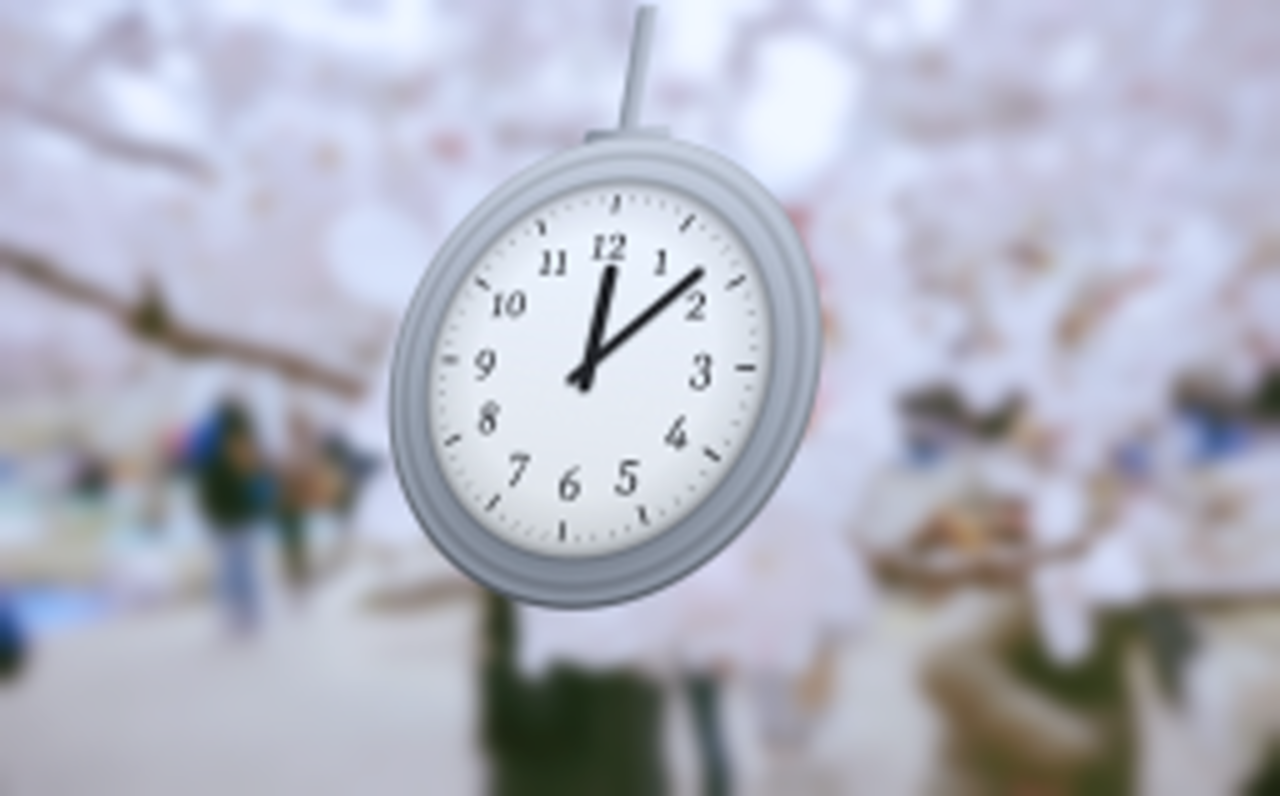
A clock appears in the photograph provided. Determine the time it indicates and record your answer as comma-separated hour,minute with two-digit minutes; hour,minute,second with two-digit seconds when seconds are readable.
12,08
